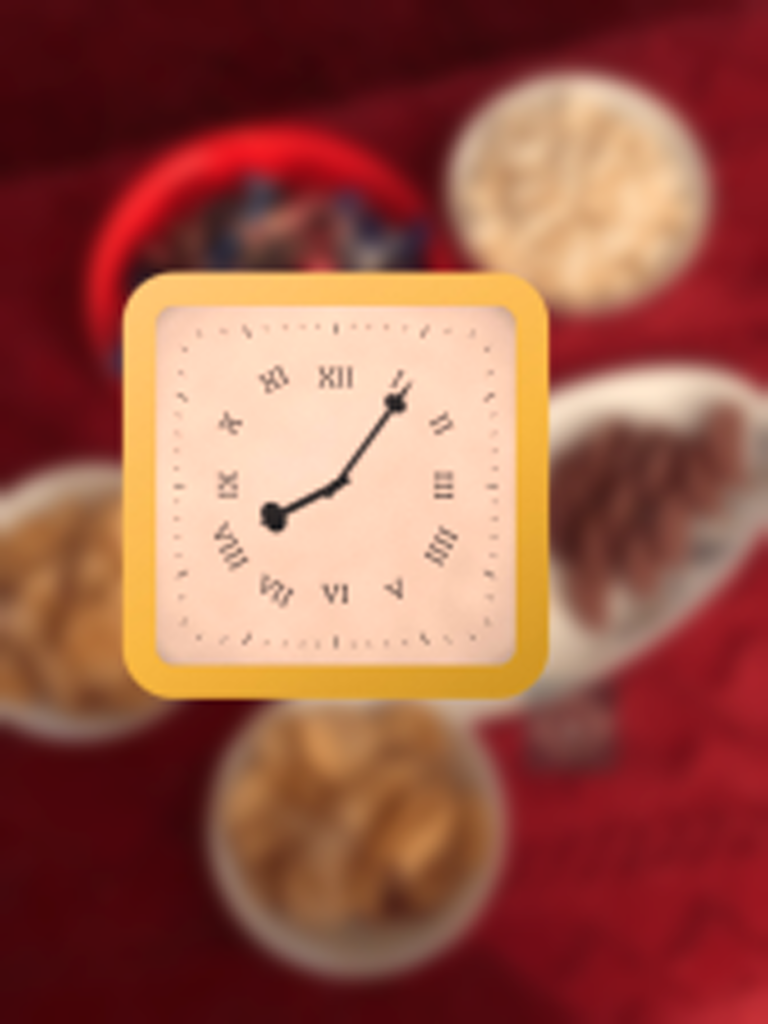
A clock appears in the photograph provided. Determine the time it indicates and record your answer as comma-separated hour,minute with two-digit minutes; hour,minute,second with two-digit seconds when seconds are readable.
8,06
